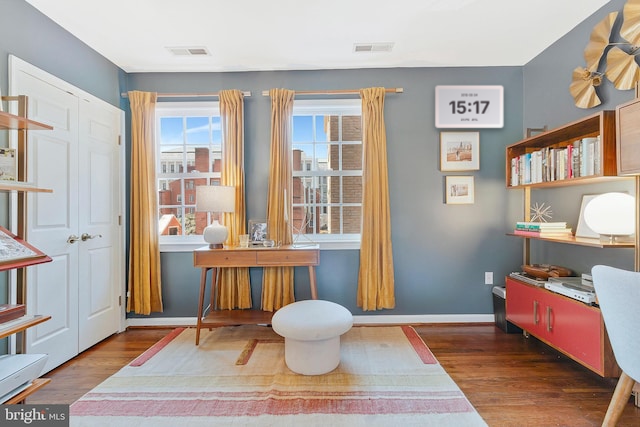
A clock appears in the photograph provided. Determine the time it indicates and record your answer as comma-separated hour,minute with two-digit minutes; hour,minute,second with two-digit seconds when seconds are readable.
15,17
